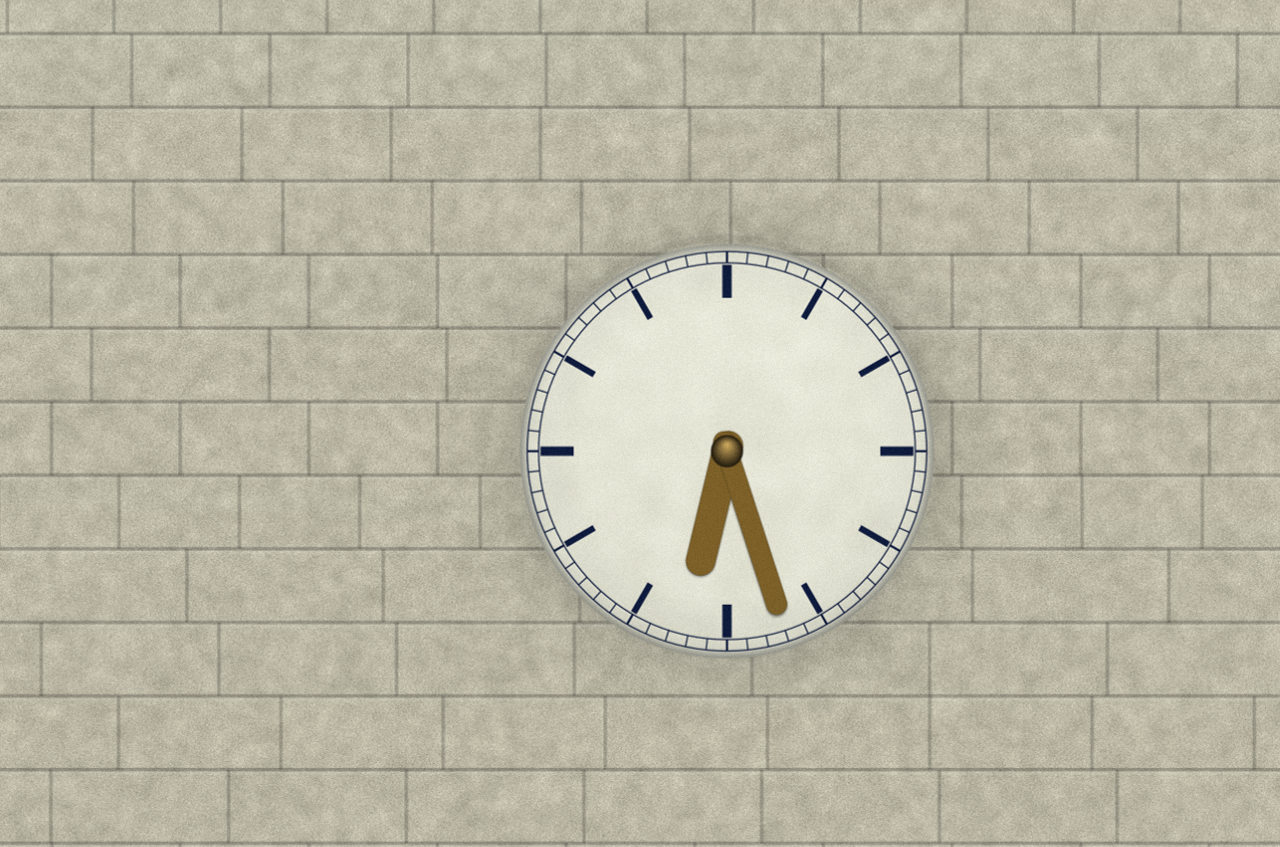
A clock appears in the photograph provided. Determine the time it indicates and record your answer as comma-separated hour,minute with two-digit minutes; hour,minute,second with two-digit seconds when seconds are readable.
6,27
